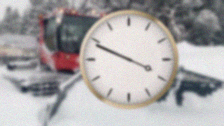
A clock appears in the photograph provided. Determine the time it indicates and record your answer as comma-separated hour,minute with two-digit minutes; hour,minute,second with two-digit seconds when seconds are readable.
3,49
